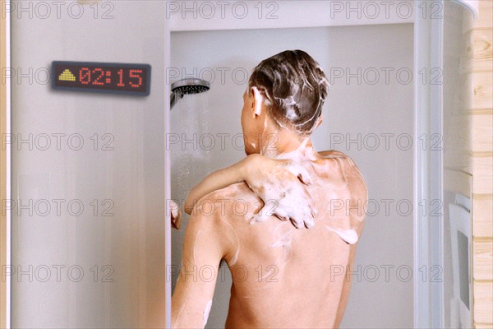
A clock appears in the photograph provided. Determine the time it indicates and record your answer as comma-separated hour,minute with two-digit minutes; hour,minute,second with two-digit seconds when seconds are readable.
2,15
